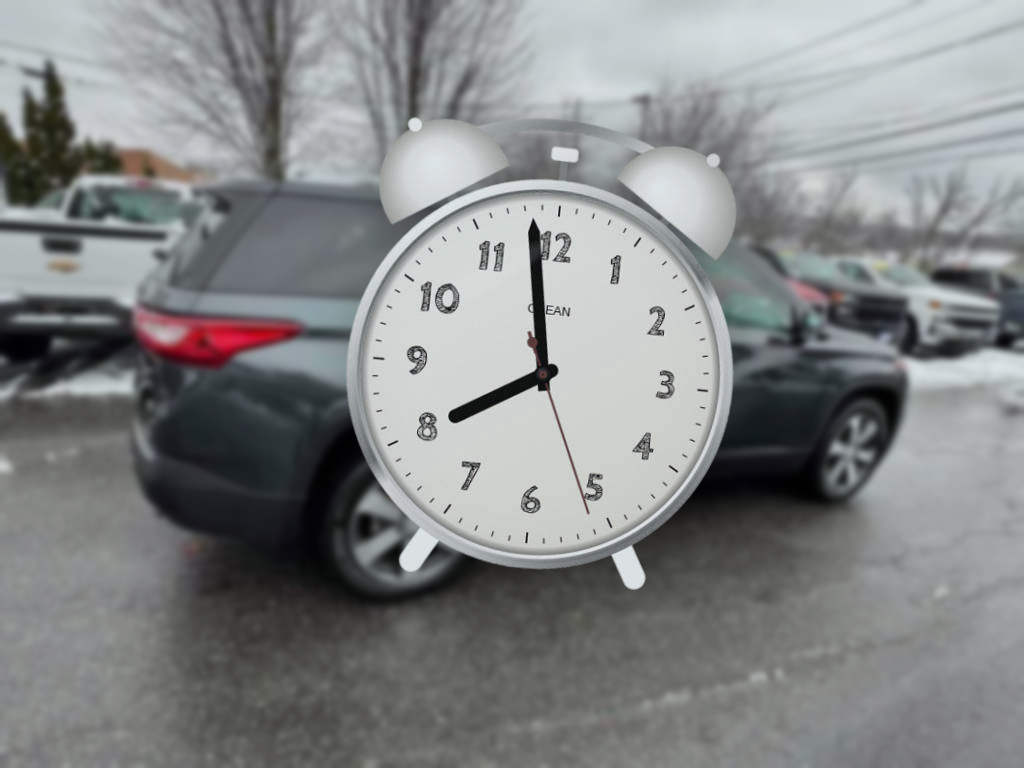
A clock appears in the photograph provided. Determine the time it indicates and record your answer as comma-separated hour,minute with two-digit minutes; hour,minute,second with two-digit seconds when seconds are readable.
7,58,26
